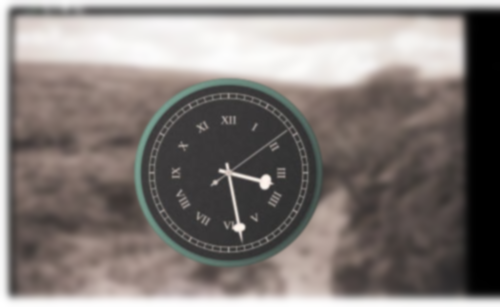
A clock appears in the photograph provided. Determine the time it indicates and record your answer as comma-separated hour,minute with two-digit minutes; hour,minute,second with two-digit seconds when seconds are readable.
3,28,09
